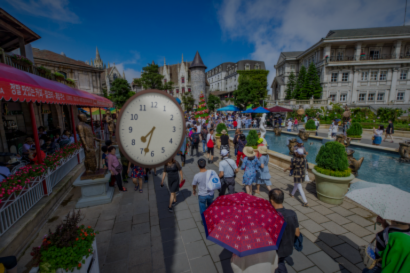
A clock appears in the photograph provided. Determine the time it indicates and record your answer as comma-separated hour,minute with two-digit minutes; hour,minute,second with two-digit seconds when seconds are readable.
7,33
